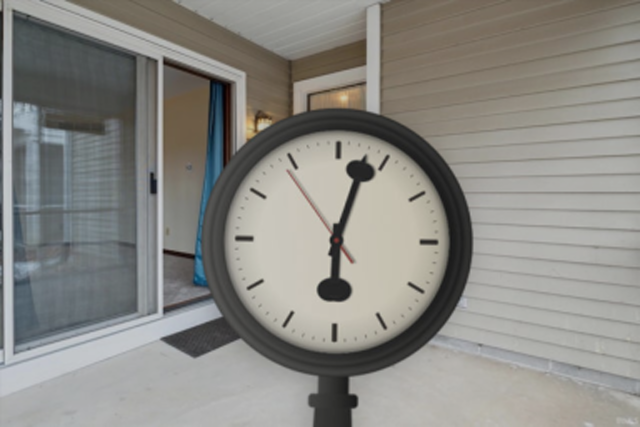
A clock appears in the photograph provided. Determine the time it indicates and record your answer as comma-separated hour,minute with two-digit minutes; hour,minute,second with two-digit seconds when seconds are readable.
6,02,54
